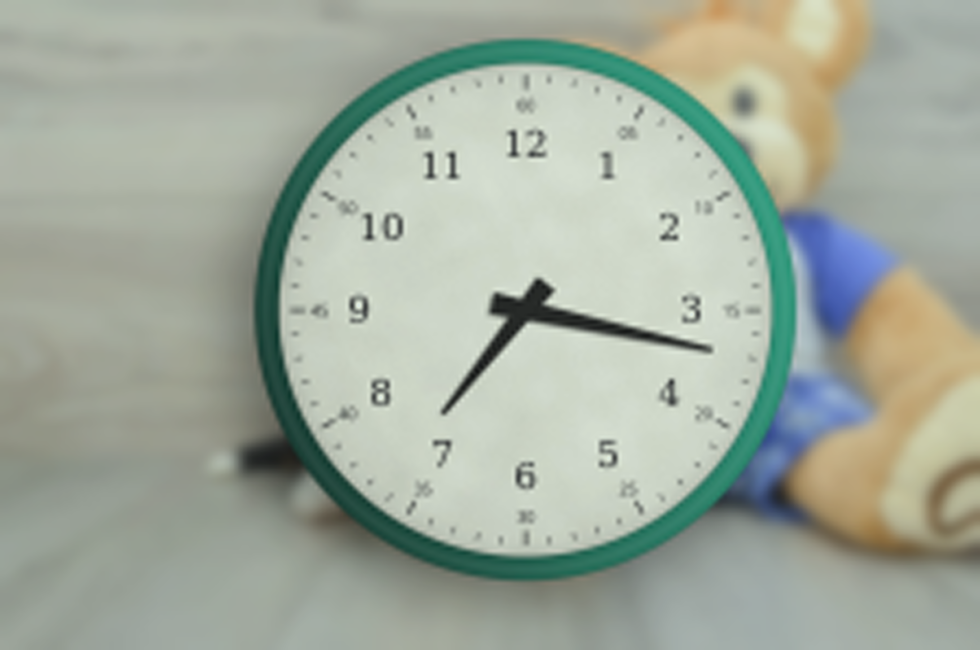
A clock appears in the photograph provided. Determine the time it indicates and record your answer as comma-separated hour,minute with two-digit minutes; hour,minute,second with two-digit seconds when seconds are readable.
7,17
